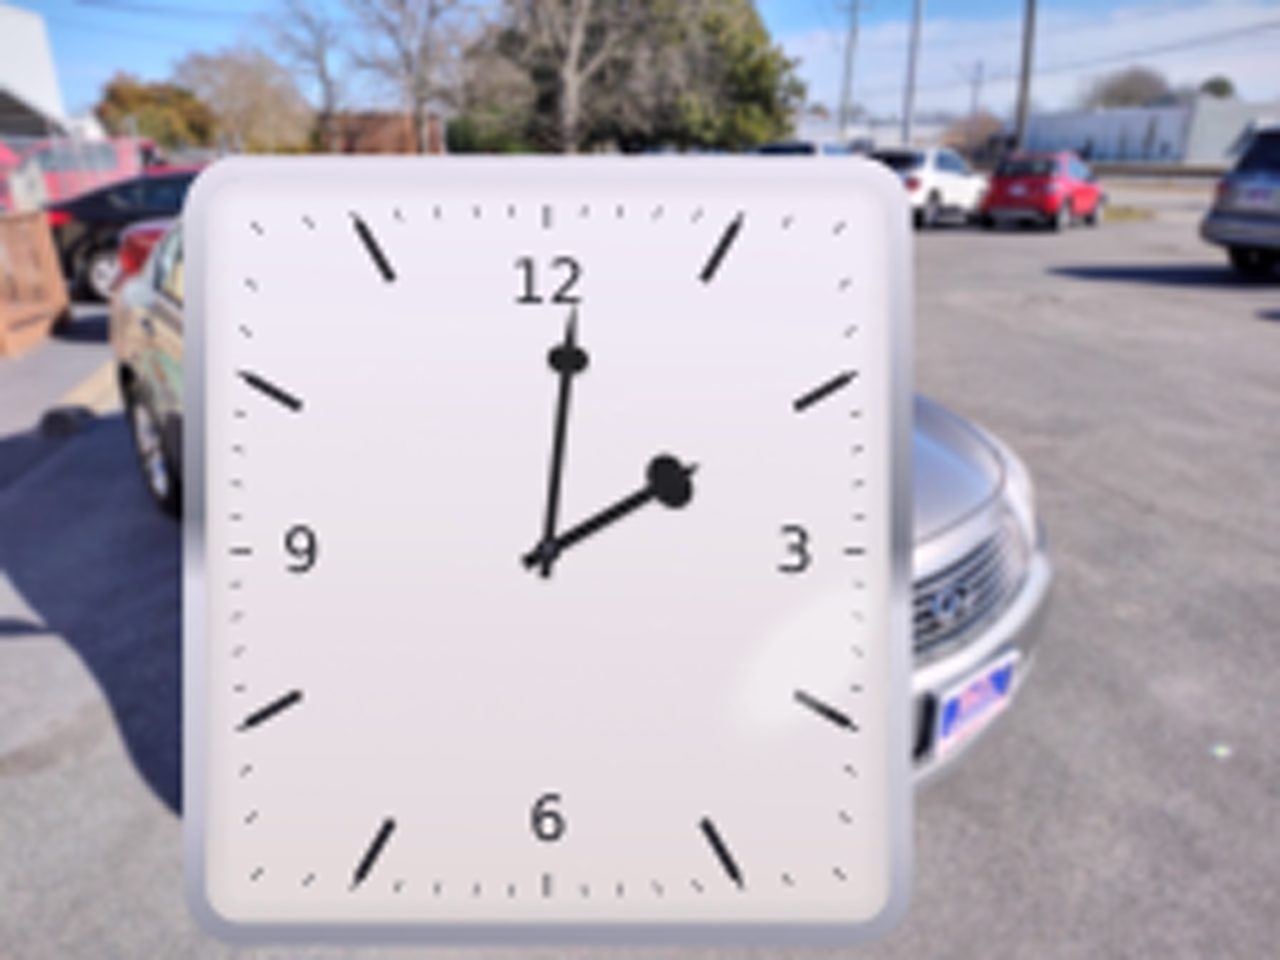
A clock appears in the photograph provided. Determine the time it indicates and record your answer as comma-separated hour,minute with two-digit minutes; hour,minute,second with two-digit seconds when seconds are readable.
2,01
